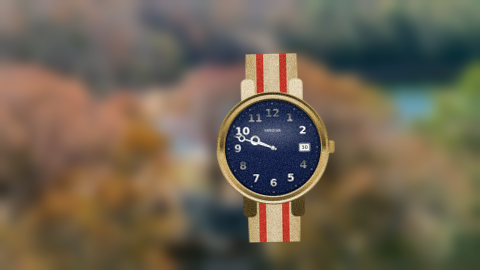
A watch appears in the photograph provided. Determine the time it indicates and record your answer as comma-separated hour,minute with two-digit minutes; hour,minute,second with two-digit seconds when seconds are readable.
9,48
